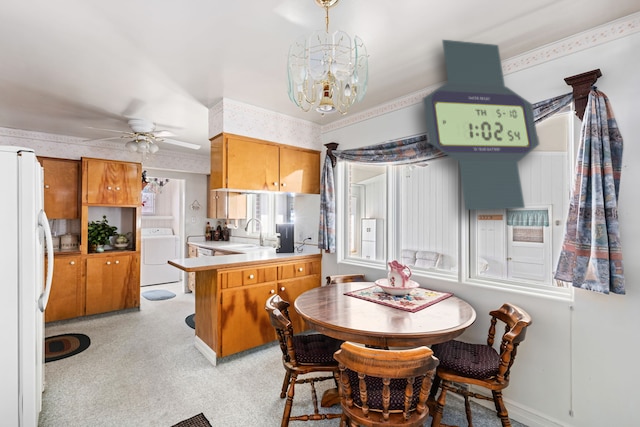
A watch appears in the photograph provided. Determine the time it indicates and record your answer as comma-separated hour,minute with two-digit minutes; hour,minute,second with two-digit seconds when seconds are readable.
1,02,54
